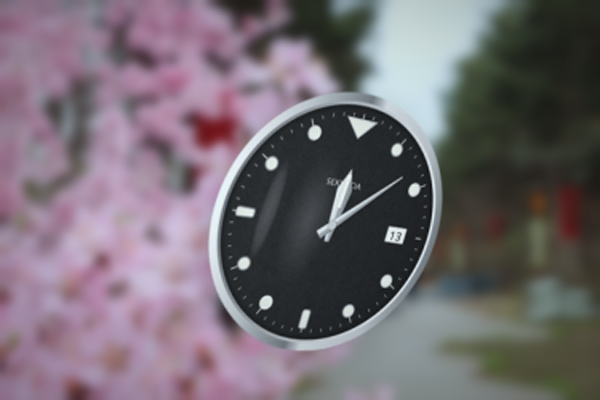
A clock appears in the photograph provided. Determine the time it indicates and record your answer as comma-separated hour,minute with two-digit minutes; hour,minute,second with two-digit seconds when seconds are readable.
12,08
